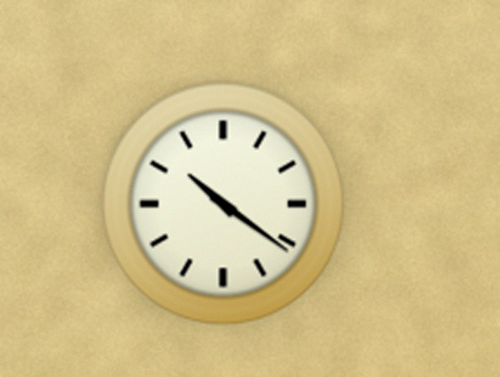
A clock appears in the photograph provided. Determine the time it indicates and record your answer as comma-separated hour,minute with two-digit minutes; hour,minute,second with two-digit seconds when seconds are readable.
10,21
